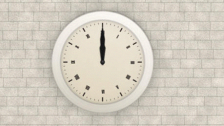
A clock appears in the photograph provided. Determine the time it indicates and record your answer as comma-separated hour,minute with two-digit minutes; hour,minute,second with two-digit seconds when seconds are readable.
12,00
